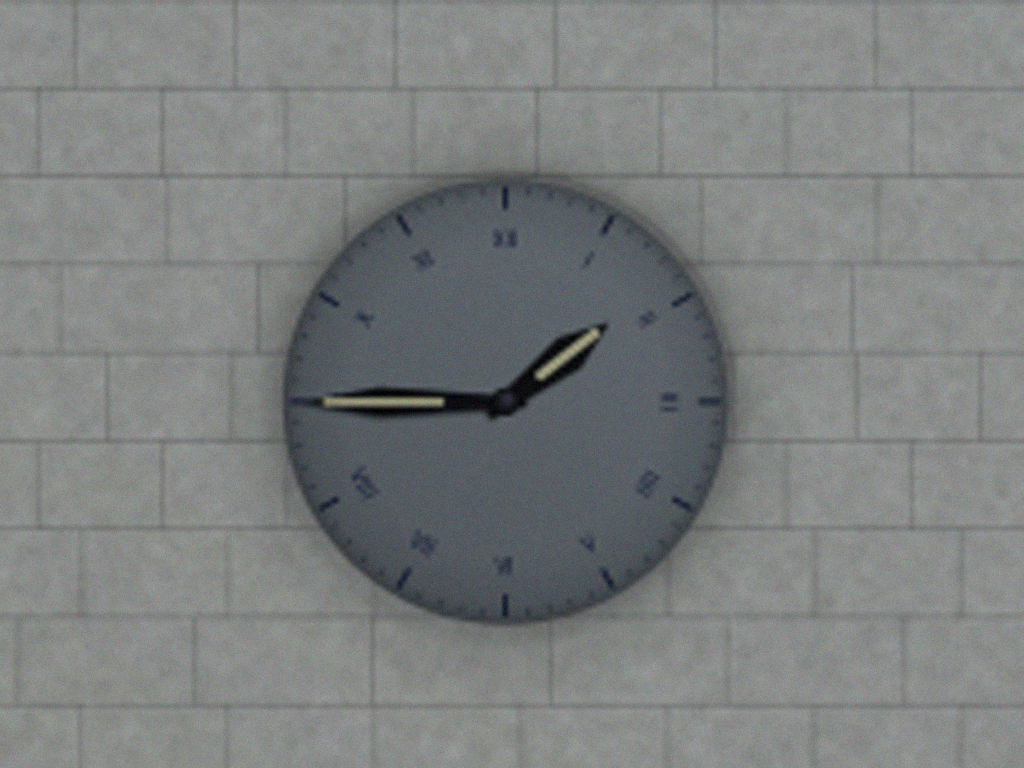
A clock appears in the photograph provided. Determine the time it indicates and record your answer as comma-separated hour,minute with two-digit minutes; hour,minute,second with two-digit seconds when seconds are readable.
1,45
